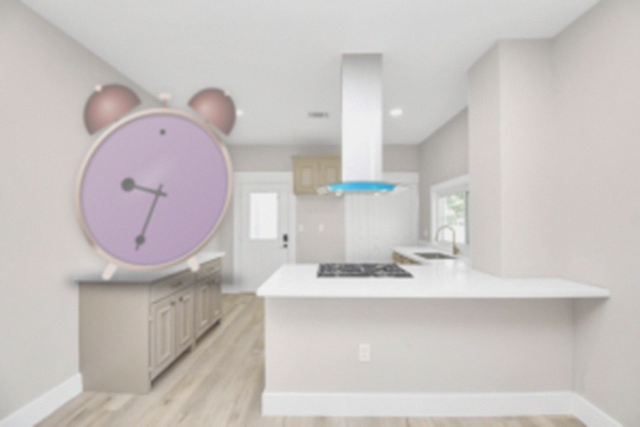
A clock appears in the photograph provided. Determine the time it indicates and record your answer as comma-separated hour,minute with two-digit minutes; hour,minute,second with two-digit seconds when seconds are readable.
9,33
